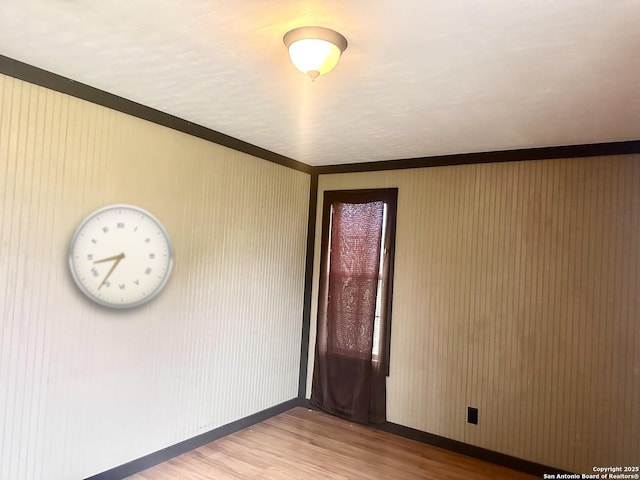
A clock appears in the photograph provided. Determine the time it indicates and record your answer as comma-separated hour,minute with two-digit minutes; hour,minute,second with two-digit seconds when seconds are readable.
8,36
